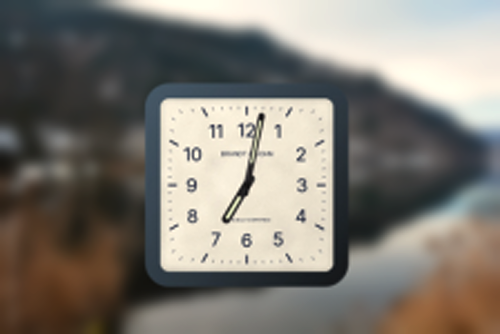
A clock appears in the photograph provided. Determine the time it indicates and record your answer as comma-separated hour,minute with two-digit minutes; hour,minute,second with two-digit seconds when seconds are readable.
7,02
